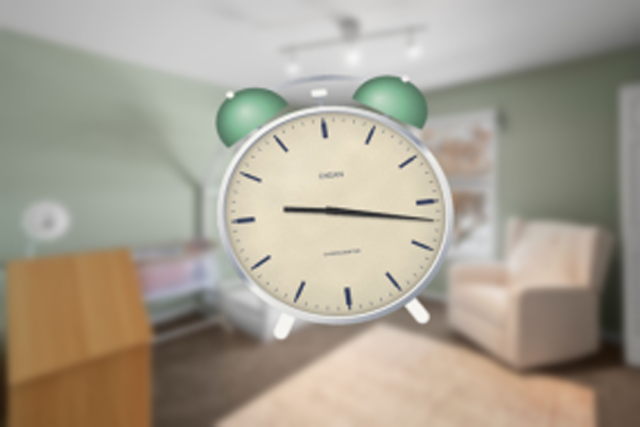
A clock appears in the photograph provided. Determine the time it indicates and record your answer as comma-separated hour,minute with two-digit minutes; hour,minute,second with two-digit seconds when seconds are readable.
9,17
